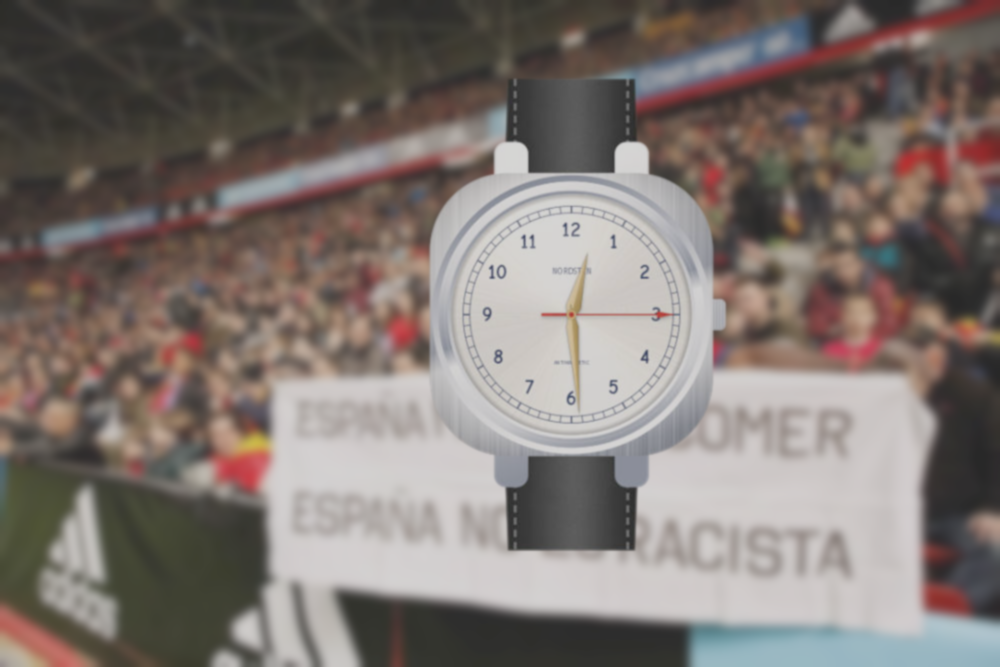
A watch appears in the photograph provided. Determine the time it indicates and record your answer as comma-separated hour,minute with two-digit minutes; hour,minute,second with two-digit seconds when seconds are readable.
12,29,15
